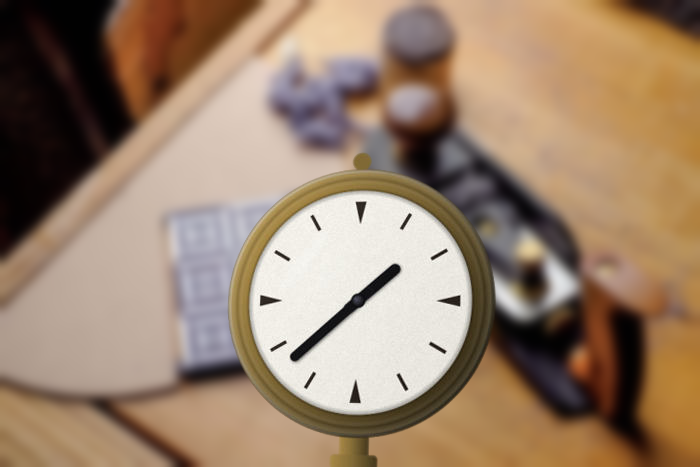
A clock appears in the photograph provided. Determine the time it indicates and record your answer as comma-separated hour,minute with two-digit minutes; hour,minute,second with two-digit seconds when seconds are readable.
1,38
